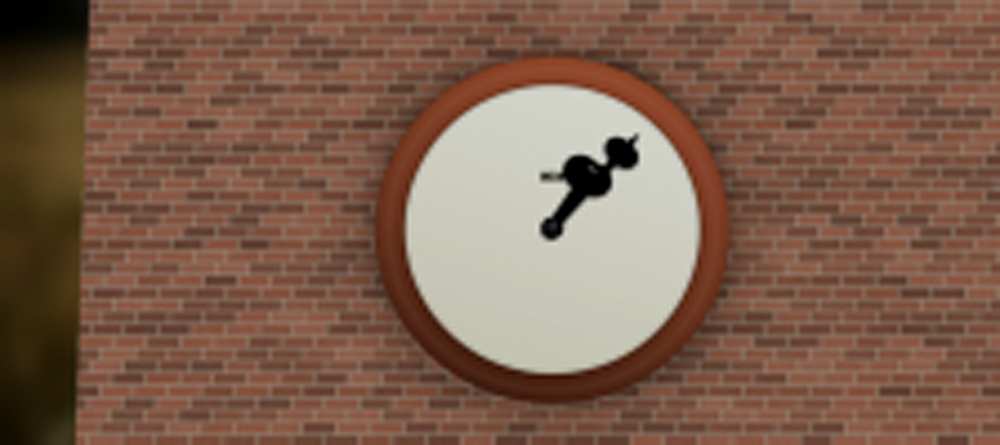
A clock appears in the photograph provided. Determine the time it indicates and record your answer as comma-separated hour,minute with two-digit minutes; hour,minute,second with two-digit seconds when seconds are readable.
1,07
